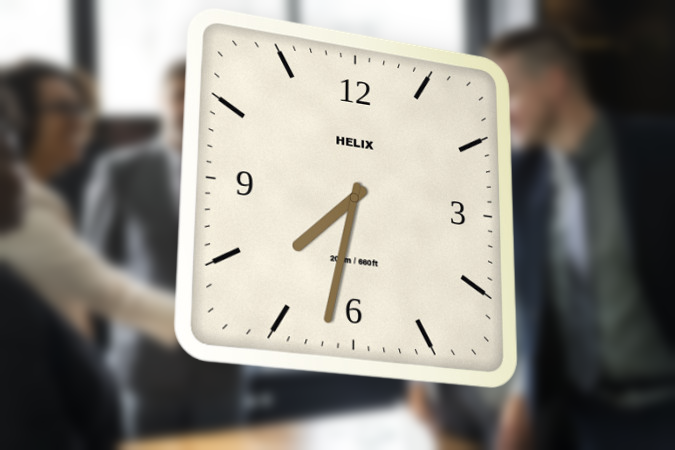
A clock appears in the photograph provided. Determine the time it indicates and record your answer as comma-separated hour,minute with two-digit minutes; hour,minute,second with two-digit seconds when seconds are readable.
7,32
